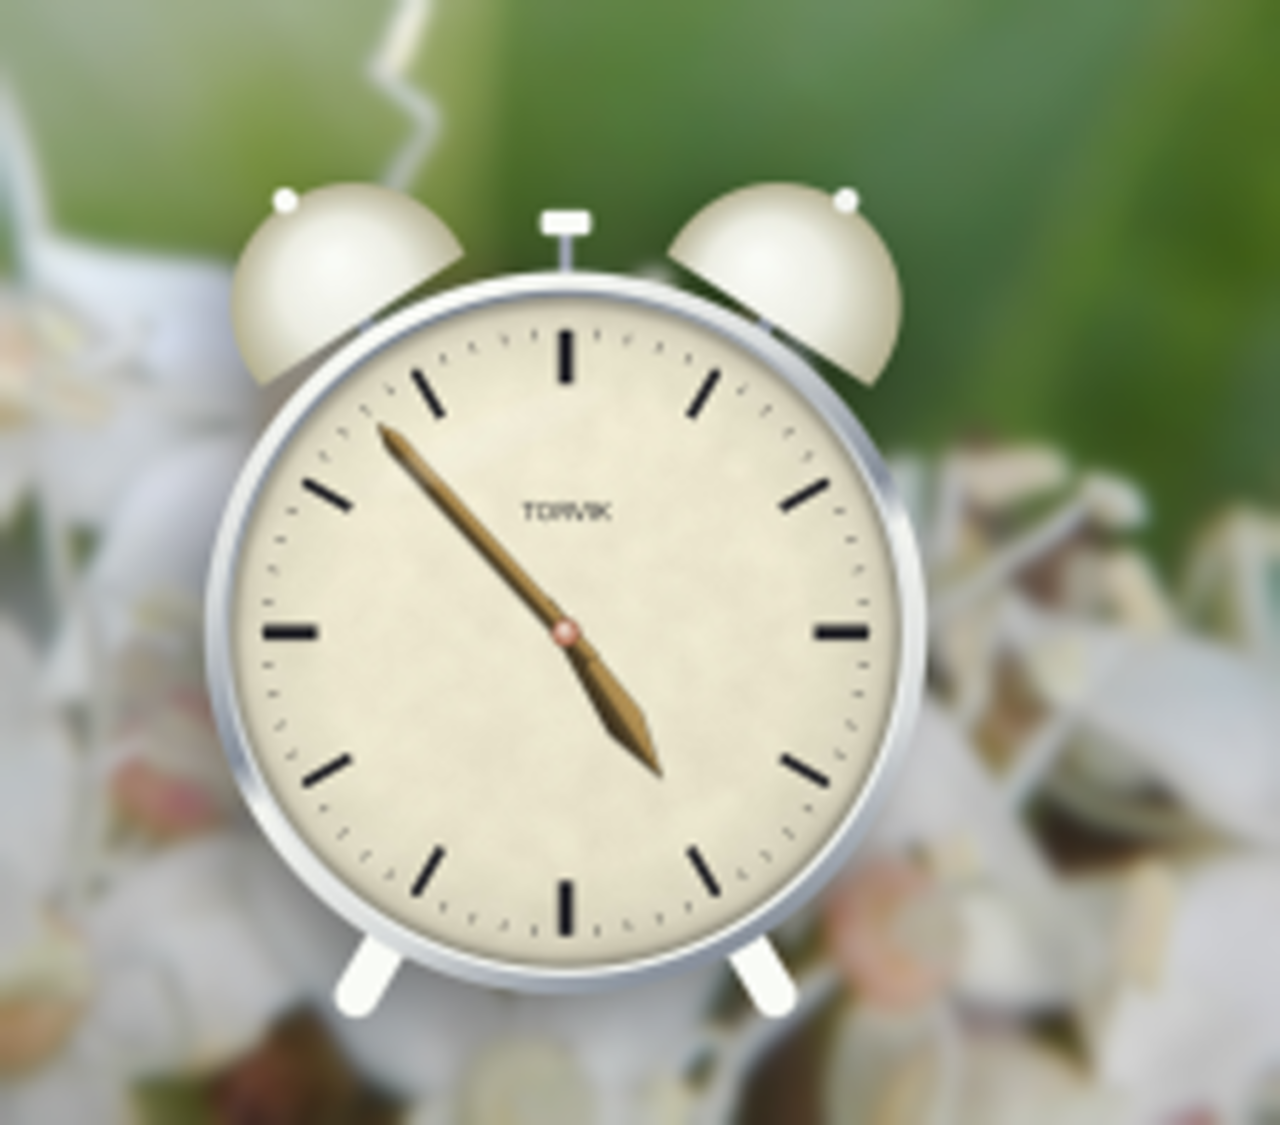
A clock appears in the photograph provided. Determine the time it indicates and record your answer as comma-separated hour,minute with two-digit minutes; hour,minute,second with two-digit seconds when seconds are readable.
4,53
